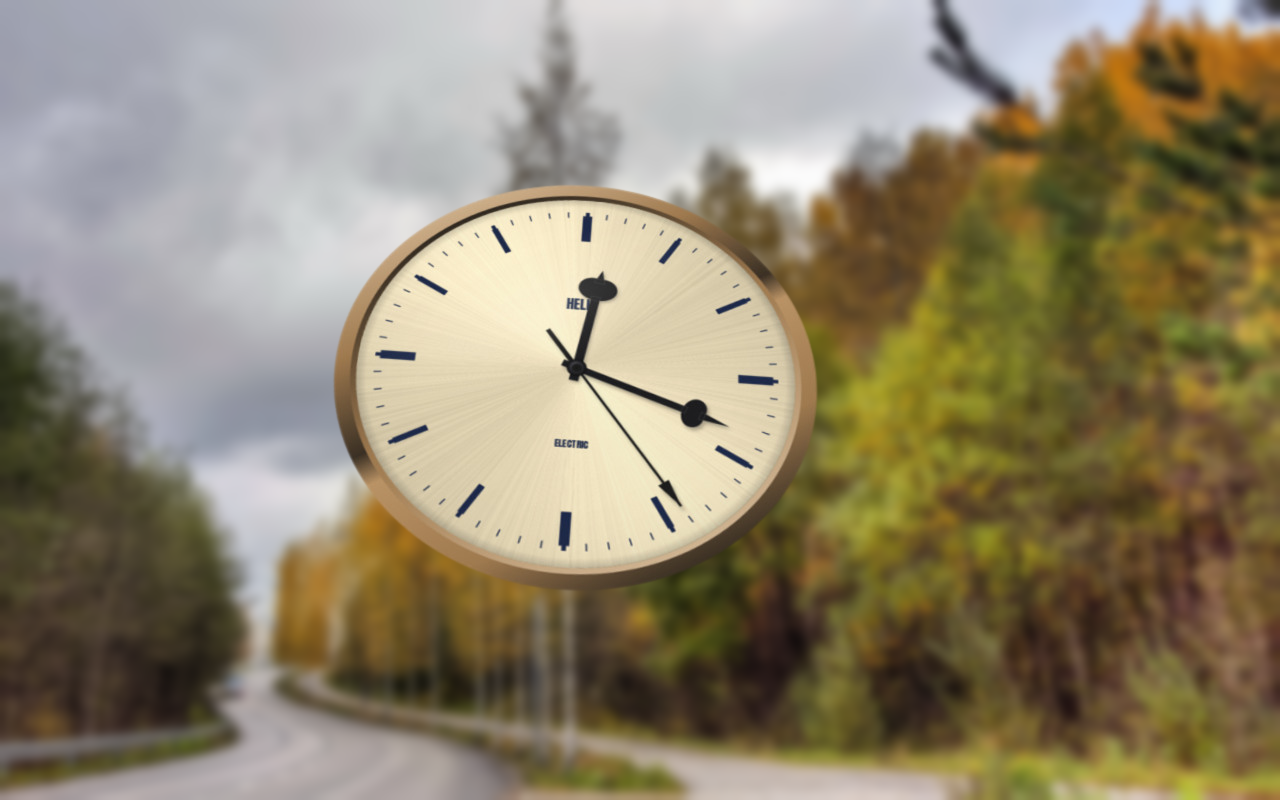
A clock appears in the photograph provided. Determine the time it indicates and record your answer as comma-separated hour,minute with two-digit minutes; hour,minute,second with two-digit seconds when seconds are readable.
12,18,24
